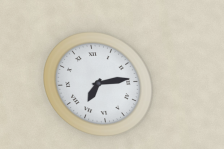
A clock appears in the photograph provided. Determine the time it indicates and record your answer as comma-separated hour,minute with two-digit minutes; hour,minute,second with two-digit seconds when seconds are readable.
7,14
